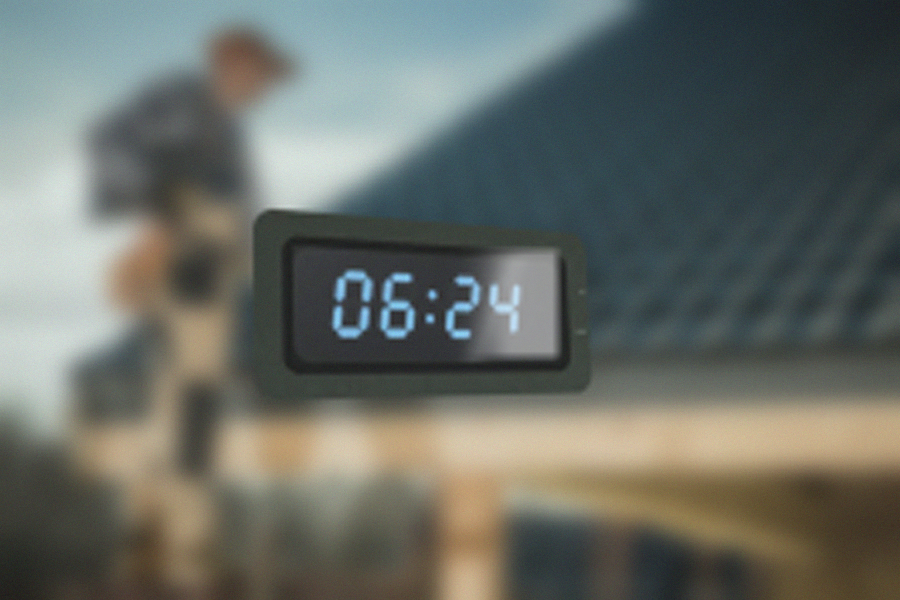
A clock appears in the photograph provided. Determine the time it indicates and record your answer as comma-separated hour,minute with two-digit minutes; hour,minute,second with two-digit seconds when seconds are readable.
6,24
